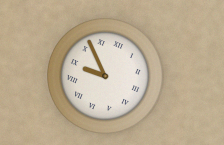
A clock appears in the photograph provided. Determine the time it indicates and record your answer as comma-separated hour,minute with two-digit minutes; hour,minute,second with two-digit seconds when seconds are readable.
8,52
